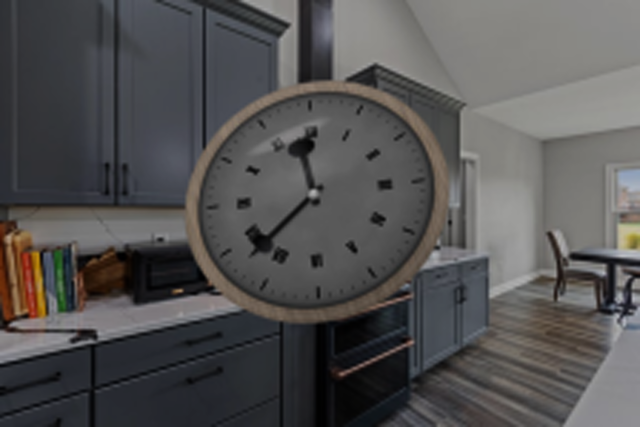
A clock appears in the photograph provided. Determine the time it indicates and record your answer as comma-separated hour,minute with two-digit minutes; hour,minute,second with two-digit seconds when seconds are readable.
11,38
